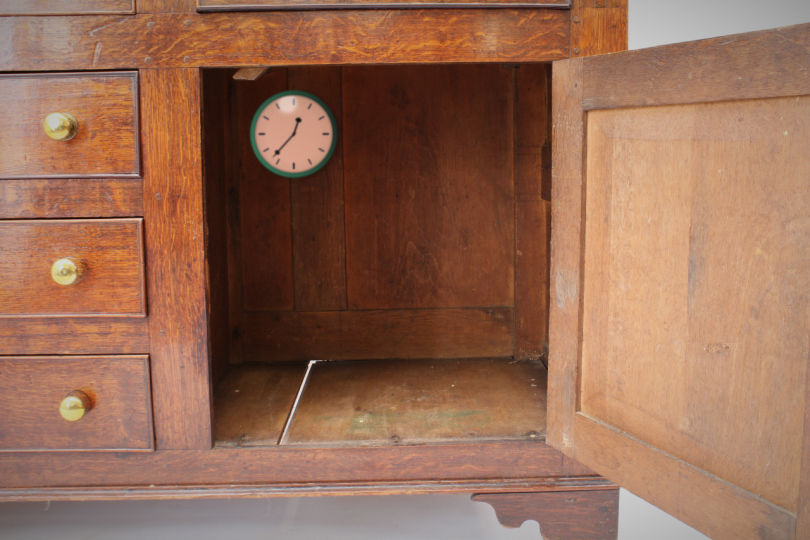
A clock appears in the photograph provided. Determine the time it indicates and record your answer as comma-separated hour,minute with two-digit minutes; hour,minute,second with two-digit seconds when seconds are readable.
12,37
